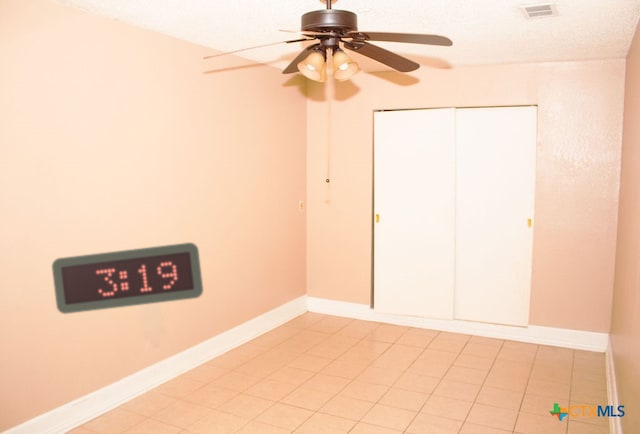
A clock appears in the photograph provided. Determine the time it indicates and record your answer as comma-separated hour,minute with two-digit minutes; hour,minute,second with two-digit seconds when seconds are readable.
3,19
